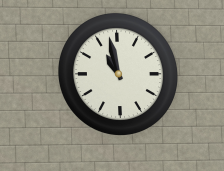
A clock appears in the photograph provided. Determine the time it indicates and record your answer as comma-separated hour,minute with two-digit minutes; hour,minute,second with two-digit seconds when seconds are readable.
10,58
